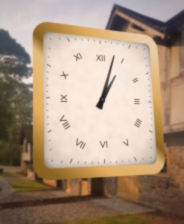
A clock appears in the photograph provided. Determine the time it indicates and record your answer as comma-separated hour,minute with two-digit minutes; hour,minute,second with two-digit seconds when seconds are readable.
1,03
